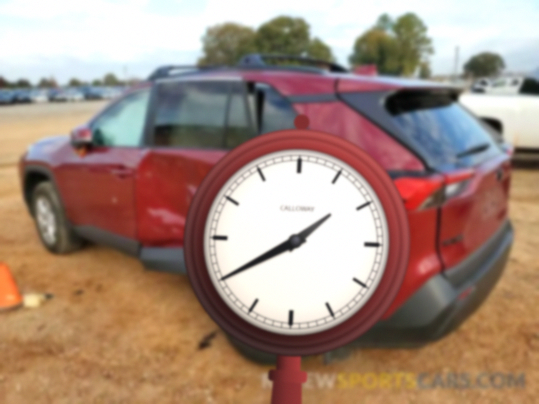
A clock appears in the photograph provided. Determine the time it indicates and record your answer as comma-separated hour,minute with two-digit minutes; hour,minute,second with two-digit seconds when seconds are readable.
1,40
